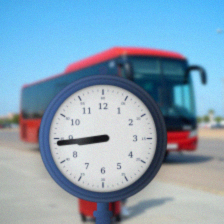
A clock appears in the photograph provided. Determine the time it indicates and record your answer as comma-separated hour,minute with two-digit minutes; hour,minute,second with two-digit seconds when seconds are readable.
8,44
